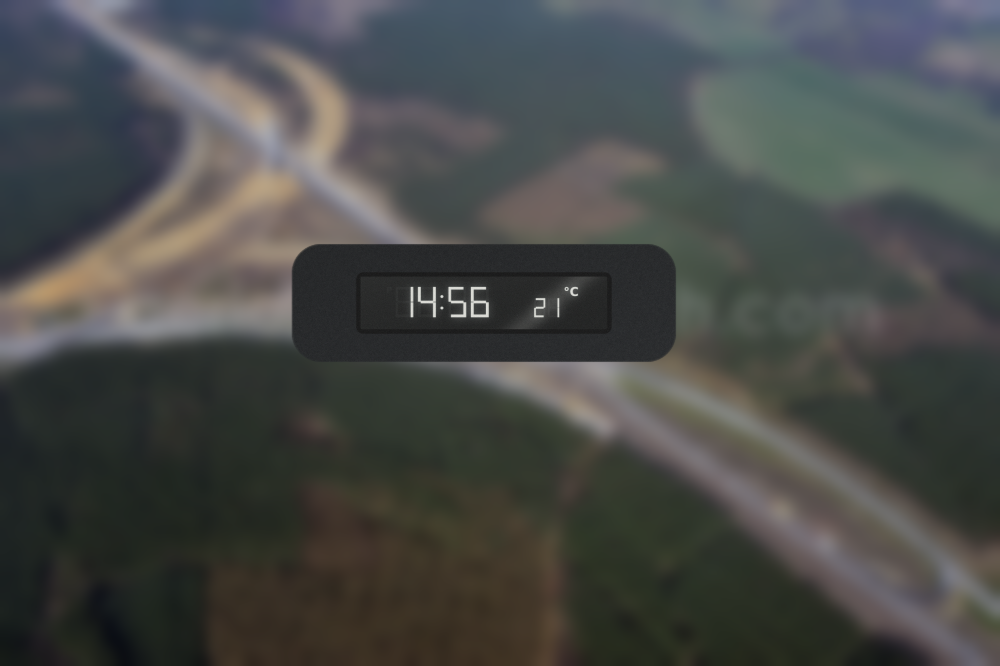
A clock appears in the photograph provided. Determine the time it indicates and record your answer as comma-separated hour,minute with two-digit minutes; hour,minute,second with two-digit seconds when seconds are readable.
14,56
